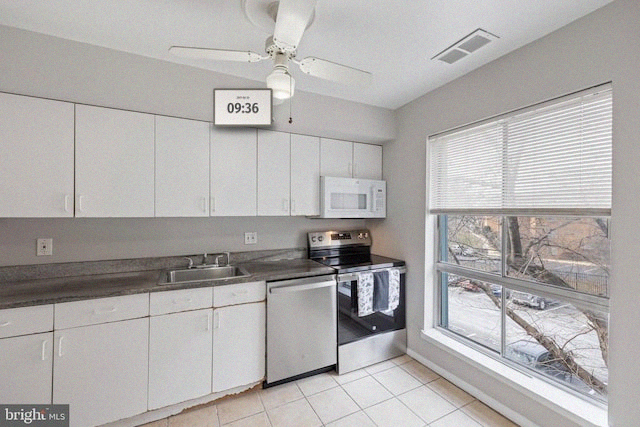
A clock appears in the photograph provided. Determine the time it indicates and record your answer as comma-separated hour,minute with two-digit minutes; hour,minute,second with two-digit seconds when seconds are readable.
9,36
